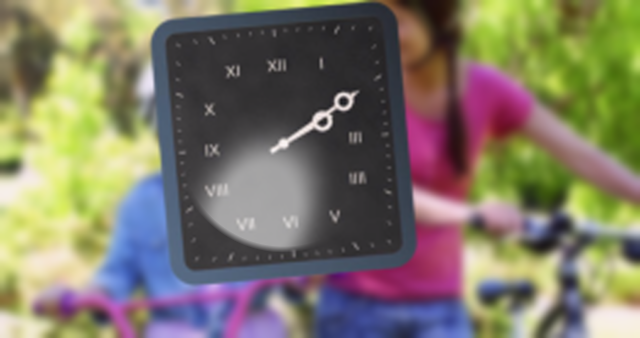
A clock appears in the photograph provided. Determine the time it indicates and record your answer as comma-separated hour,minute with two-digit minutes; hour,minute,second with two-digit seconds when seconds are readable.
2,10
